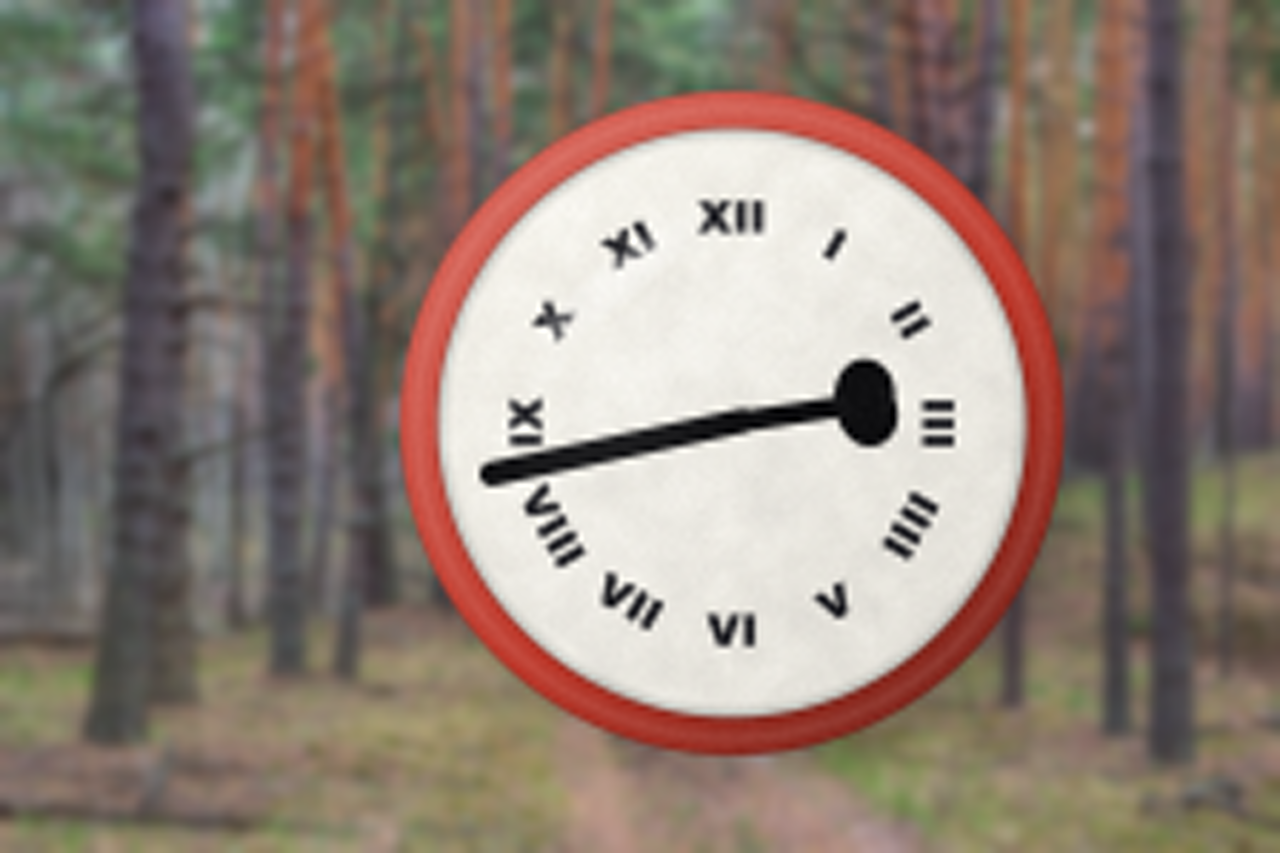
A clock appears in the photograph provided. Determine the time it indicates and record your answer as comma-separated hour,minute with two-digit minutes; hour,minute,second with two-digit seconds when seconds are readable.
2,43
